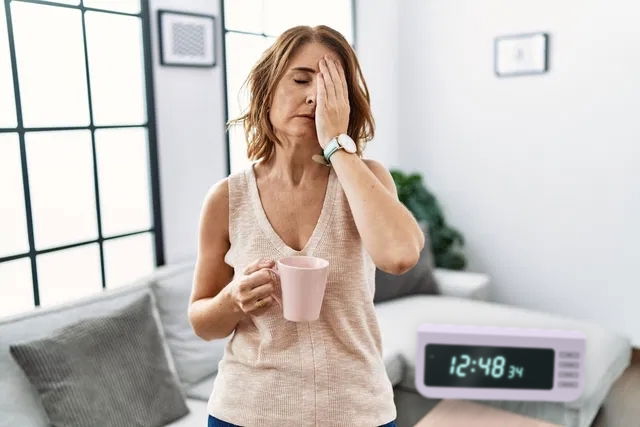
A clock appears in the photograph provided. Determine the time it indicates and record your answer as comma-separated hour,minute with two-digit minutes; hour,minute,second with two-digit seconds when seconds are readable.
12,48,34
